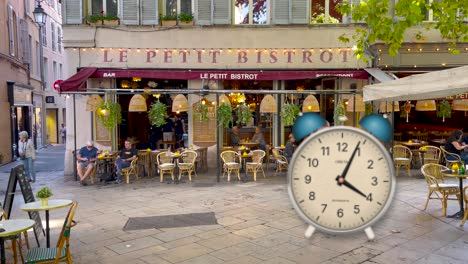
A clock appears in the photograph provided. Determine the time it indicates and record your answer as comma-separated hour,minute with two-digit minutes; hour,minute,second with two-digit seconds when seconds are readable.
4,04
